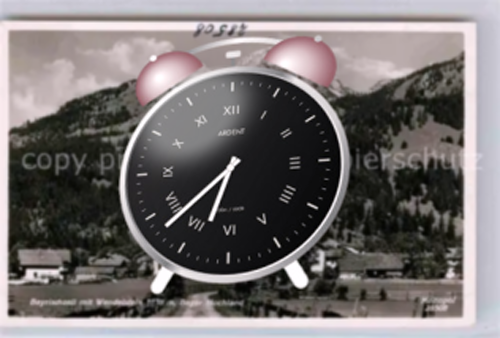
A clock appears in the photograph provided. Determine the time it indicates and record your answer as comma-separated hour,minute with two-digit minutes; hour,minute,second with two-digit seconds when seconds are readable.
6,38
